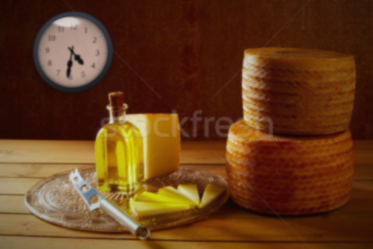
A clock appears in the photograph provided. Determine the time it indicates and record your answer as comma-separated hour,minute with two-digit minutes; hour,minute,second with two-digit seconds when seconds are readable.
4,31
